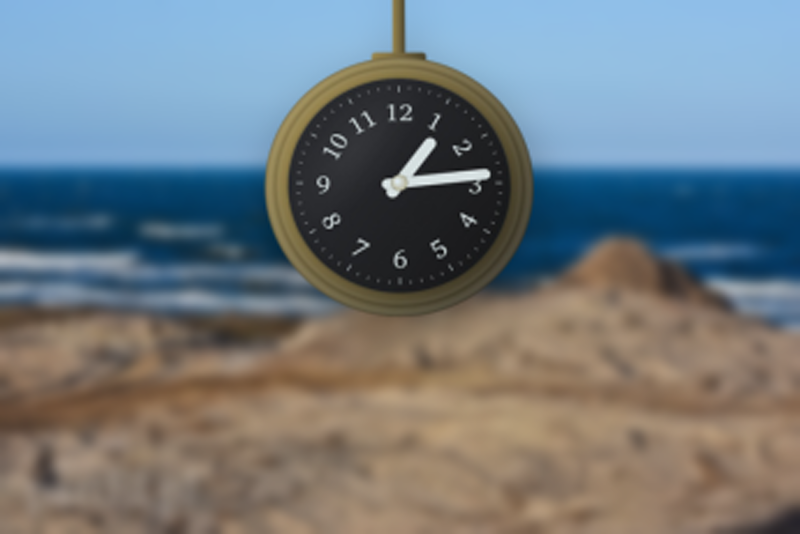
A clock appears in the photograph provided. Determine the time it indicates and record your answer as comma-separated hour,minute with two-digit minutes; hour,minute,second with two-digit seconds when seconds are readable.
1,14
